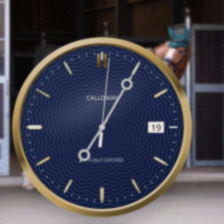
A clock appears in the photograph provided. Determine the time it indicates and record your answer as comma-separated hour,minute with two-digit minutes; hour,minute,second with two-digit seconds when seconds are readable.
7,05,01
